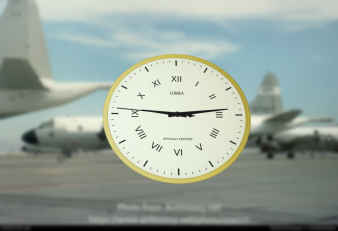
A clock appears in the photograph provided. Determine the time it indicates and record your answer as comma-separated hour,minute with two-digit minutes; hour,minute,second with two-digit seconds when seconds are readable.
9,13,46
